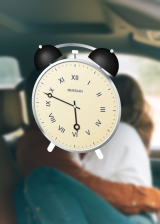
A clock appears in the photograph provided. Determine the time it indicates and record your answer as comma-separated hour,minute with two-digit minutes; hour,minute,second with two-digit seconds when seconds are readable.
5,48
